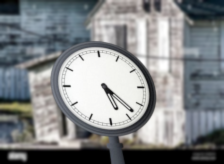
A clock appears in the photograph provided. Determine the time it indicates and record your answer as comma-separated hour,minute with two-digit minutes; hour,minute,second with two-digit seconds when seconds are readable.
5,23
